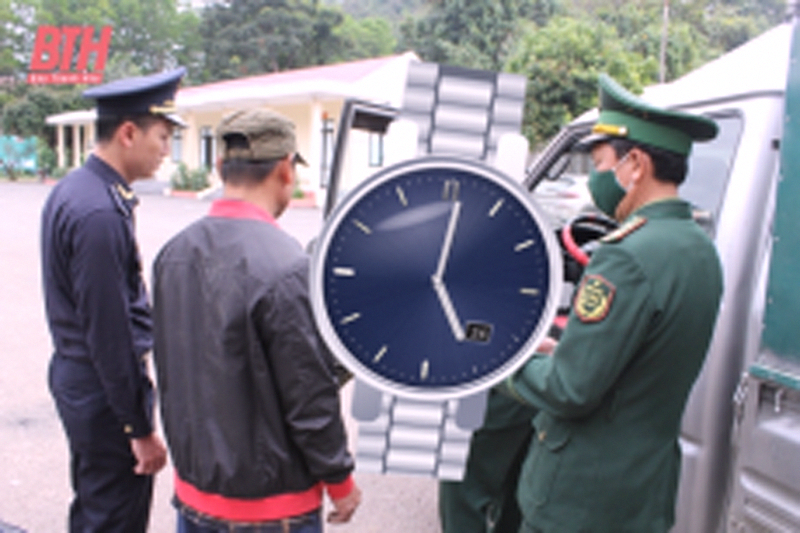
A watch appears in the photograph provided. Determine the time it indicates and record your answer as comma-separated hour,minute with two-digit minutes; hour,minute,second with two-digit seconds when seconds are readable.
5,01
